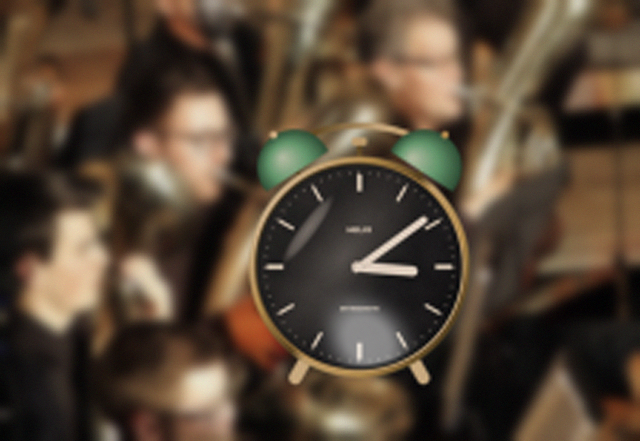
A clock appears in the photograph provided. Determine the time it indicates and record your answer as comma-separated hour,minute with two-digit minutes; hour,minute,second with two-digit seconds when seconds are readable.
3,09
